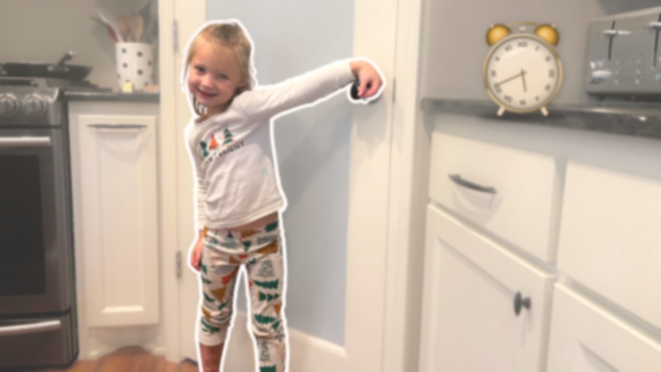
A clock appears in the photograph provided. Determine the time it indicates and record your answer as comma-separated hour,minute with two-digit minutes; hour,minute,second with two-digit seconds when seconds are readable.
5,41
